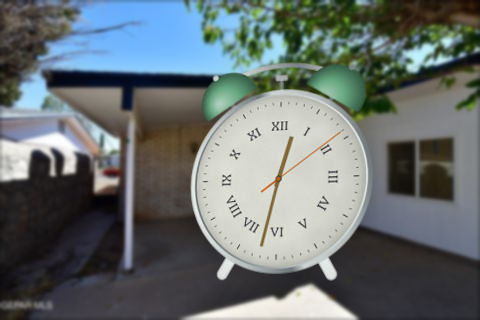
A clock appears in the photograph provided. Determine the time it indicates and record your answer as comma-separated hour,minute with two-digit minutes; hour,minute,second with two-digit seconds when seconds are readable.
12,32,09
